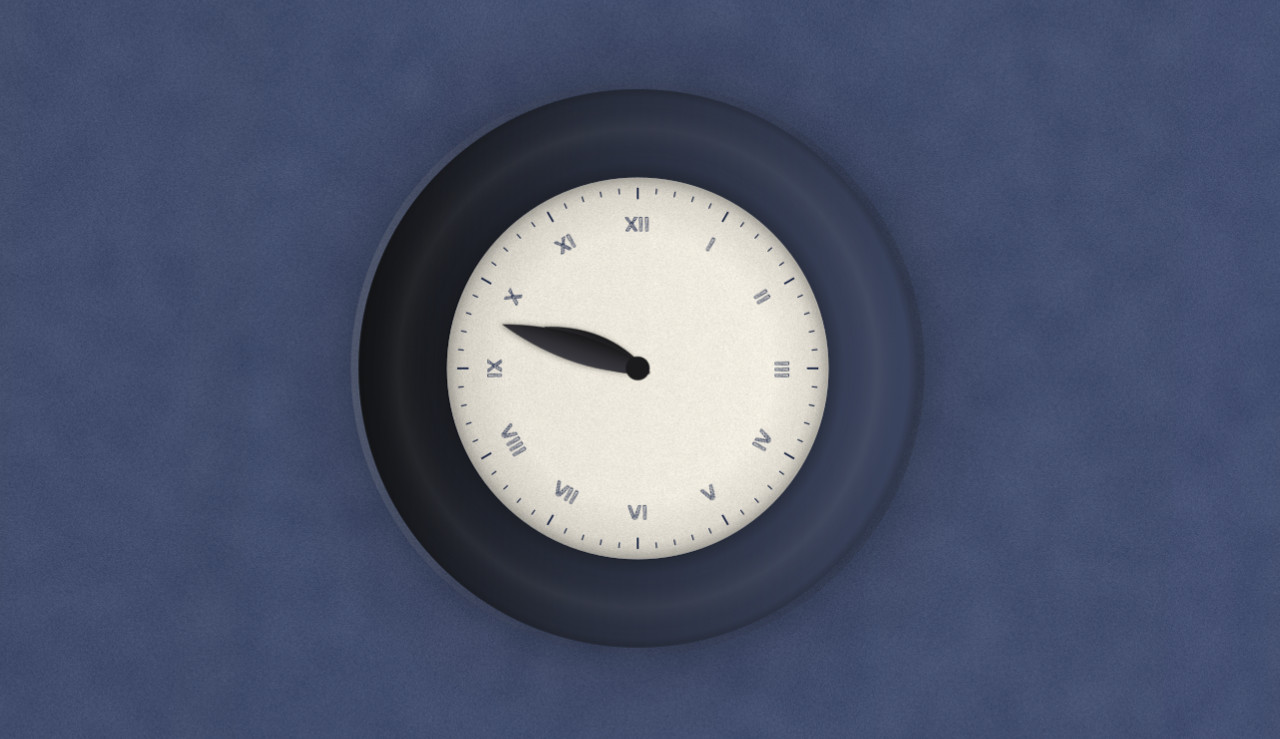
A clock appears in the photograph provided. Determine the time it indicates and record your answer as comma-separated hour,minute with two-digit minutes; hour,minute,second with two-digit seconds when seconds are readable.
9,48
